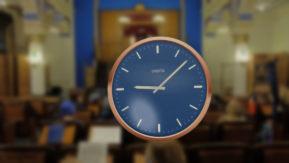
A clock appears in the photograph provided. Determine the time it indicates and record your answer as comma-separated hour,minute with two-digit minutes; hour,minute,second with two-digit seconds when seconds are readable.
9,08
